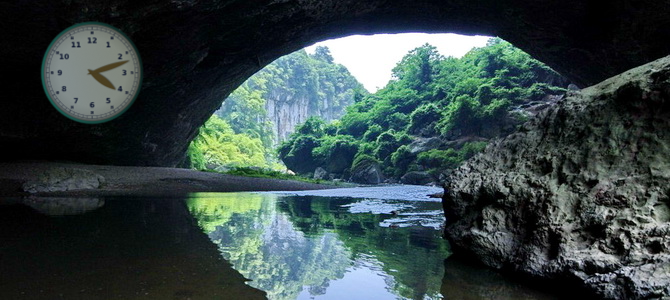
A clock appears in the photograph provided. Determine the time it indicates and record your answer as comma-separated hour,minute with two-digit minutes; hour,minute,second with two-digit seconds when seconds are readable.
4,12
